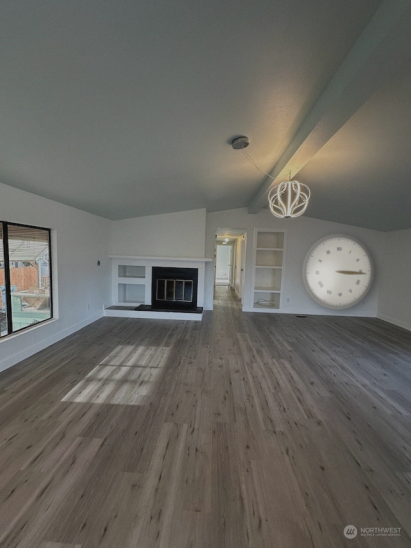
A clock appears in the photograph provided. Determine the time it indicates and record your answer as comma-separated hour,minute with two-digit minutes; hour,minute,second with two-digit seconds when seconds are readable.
3,16
